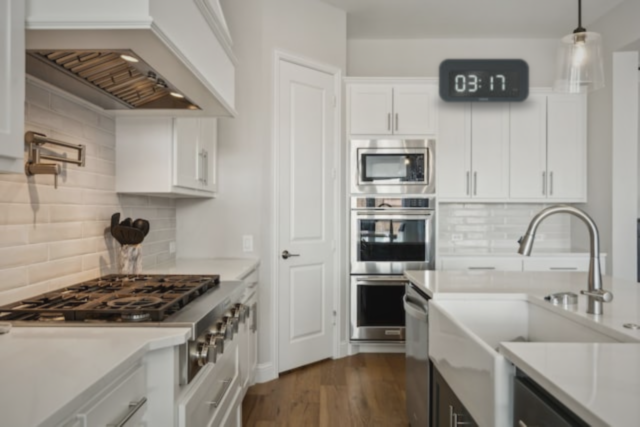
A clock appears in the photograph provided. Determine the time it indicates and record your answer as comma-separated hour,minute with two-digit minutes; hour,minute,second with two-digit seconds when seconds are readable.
3,17
